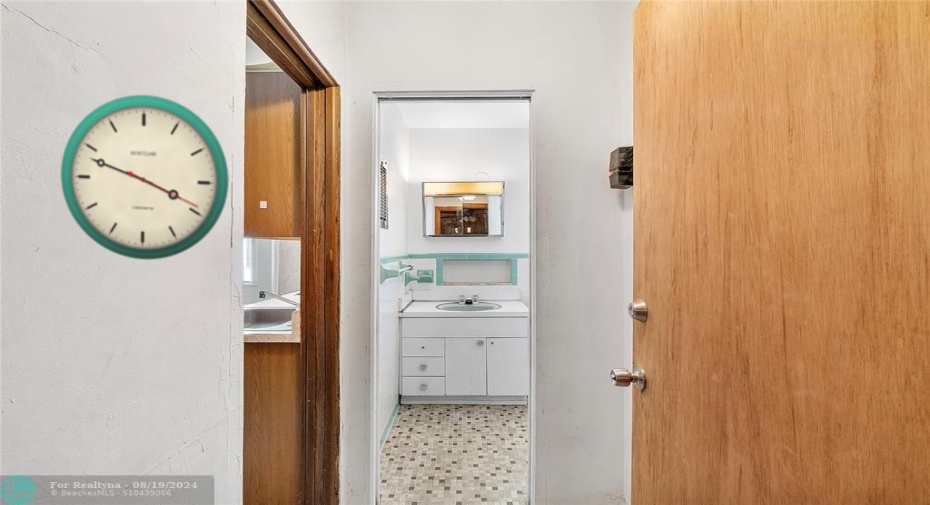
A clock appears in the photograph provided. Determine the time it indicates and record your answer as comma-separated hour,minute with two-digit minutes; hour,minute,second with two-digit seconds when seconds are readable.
3,48,19
